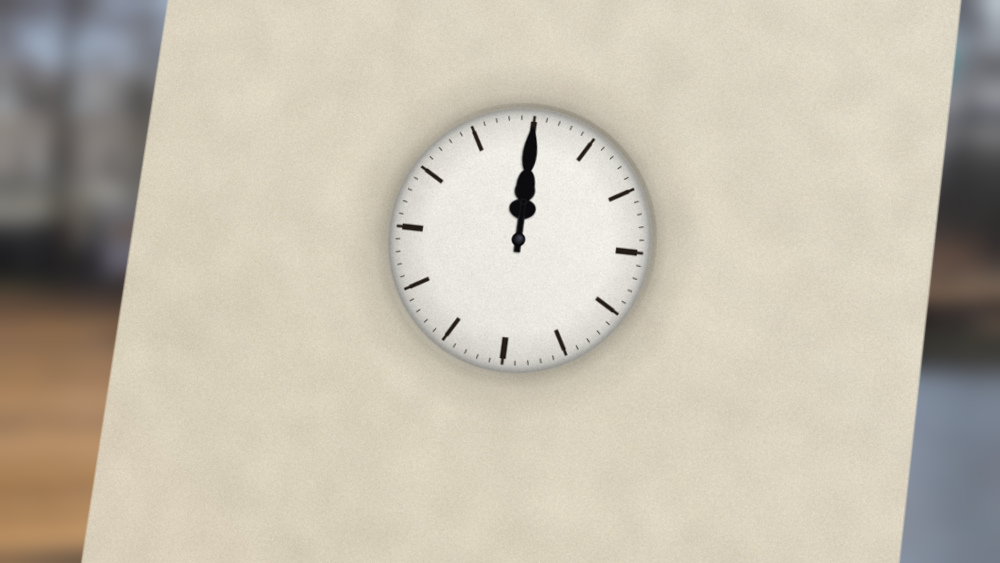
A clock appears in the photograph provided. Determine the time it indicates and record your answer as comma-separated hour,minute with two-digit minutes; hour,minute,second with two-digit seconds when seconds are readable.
12,00
